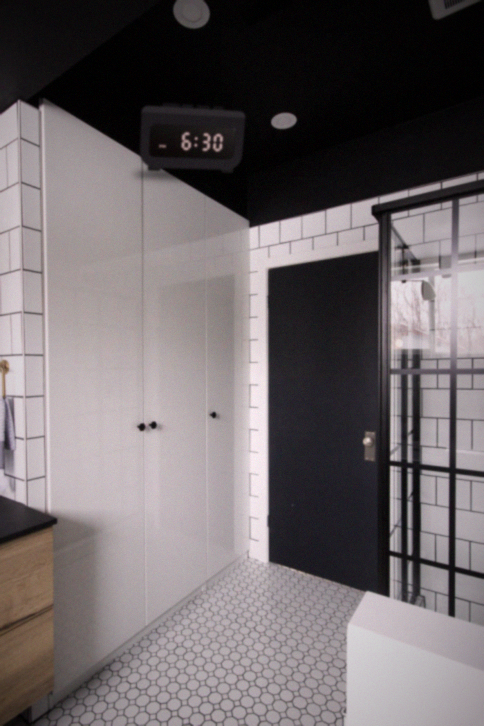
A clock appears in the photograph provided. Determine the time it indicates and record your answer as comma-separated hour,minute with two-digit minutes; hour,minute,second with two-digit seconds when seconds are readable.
6,30
